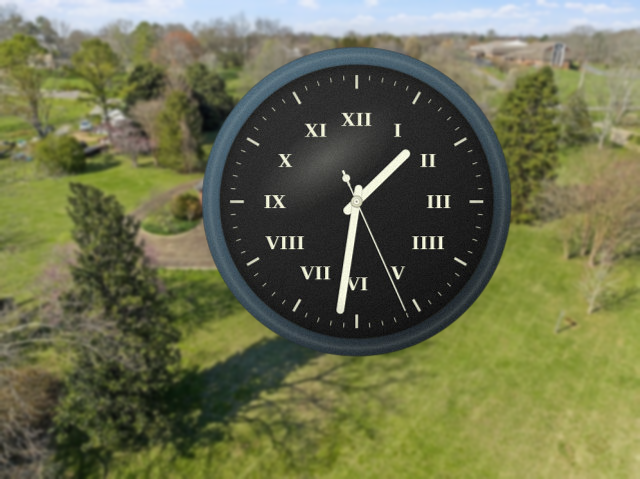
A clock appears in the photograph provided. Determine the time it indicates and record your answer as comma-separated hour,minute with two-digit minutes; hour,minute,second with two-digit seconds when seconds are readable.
1,31,26
